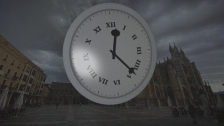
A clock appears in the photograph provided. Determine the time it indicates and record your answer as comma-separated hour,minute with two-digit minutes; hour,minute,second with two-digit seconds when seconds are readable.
12,23
